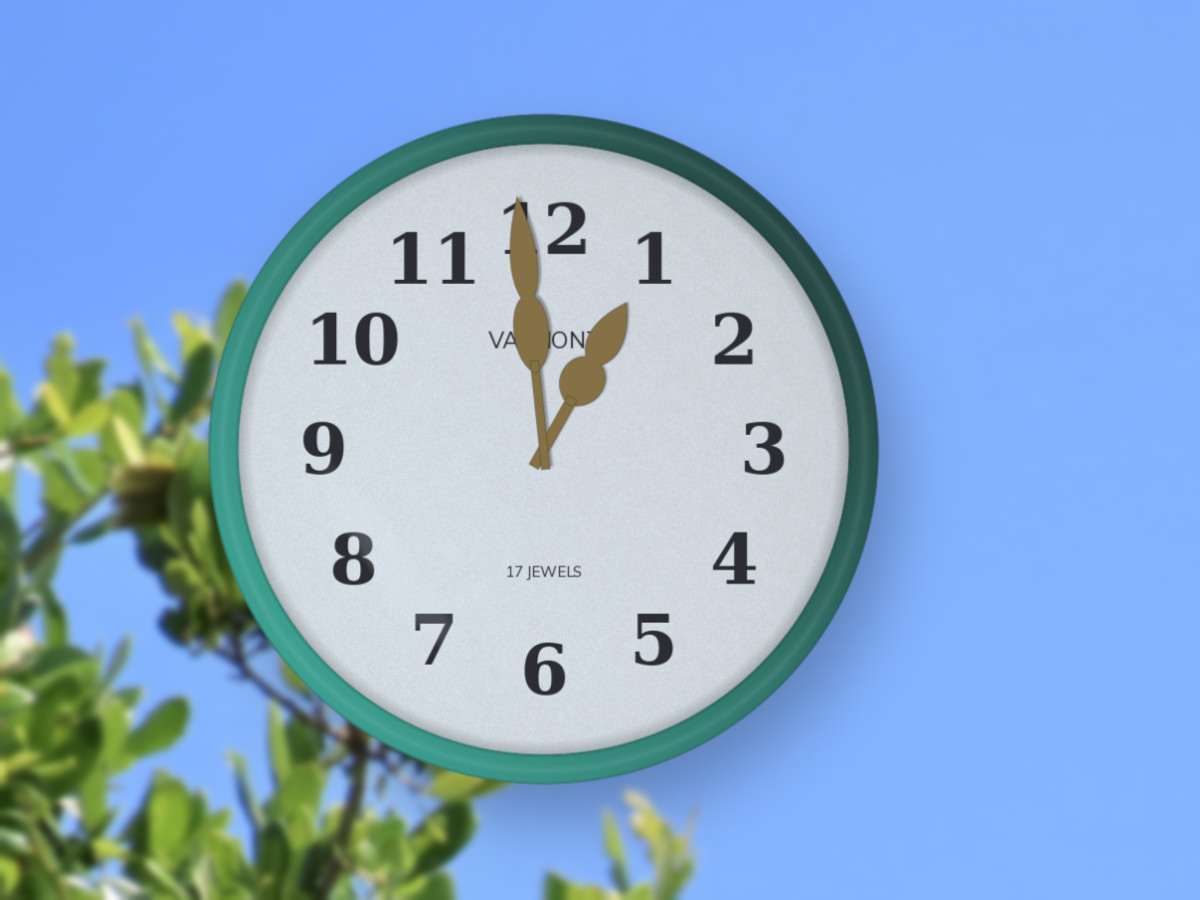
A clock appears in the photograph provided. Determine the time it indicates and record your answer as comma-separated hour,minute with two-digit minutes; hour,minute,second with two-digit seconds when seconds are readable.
12,59
